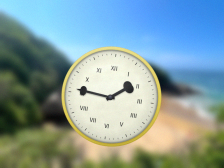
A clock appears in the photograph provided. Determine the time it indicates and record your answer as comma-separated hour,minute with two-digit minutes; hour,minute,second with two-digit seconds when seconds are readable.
1,46
